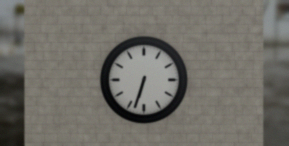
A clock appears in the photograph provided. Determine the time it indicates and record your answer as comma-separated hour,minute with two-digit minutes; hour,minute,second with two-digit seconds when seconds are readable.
6,33
